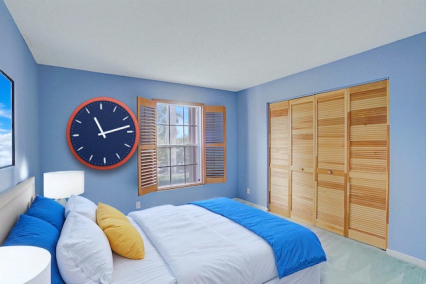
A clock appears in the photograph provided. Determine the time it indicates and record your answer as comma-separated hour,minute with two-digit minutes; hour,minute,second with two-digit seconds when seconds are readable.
11,13
